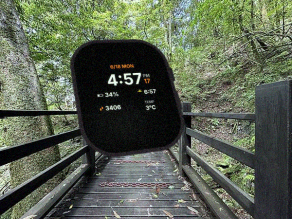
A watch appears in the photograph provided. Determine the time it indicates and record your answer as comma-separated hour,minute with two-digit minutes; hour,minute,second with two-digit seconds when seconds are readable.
4,57
